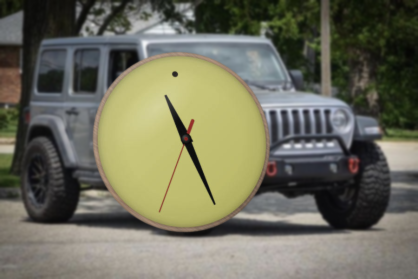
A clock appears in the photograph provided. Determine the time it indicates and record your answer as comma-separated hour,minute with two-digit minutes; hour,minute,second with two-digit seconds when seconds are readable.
11,27,35
